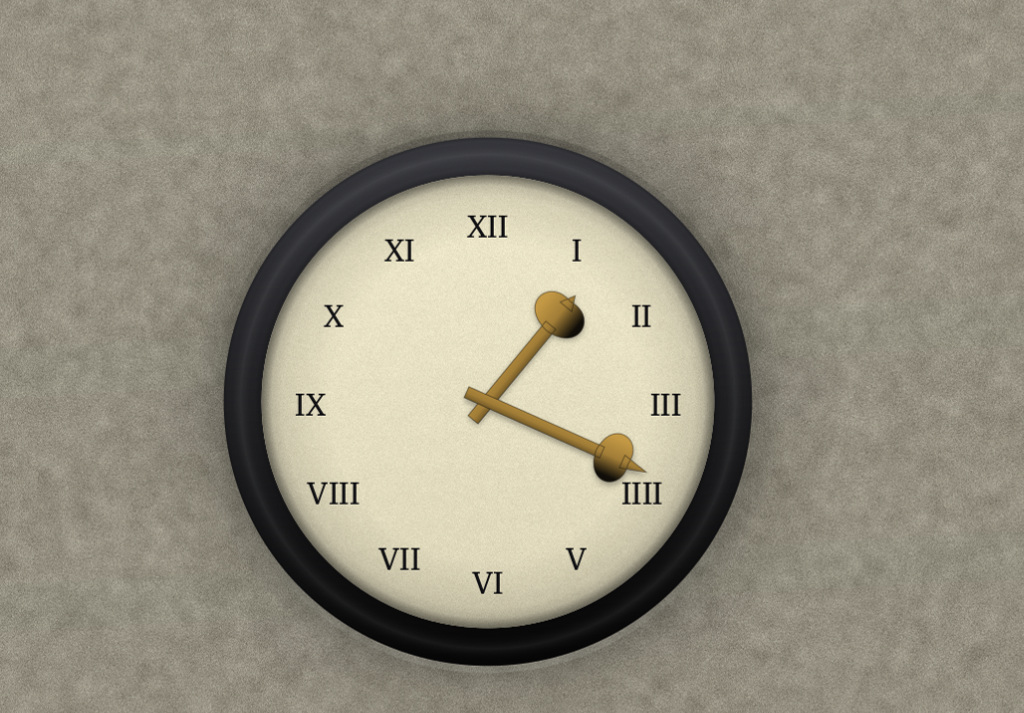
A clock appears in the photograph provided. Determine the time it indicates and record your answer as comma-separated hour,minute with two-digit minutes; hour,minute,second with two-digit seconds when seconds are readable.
1,19
